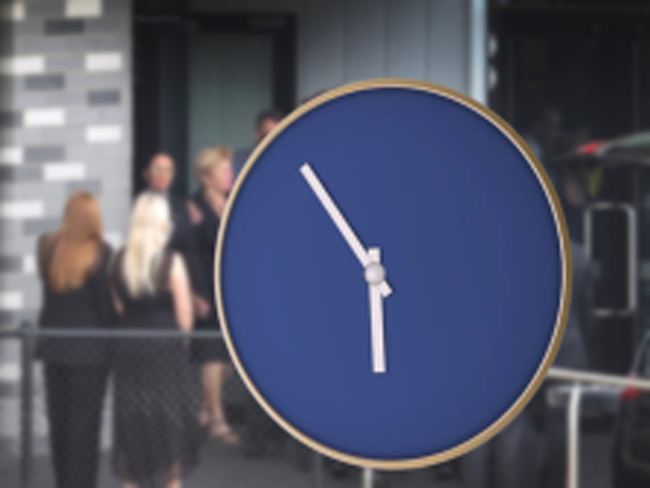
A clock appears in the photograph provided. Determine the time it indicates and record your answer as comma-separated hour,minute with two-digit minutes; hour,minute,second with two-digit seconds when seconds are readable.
5,54
